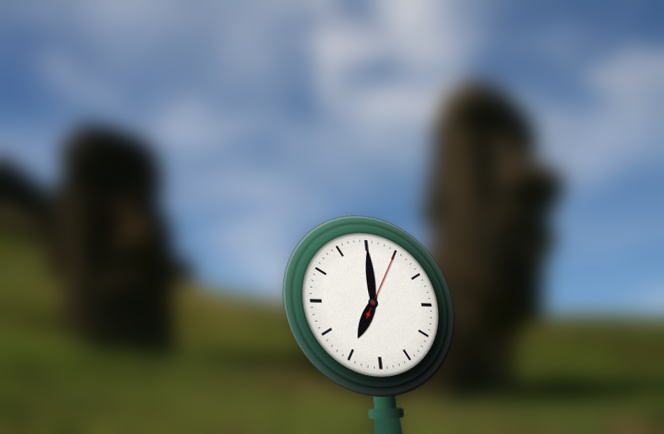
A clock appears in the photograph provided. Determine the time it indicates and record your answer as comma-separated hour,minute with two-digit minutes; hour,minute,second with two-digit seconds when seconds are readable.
7,00,05
